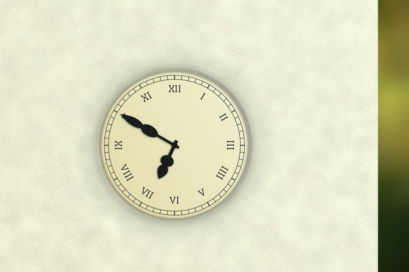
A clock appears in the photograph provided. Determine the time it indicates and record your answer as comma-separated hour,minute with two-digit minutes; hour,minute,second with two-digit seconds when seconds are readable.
6,50
